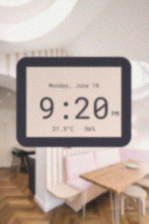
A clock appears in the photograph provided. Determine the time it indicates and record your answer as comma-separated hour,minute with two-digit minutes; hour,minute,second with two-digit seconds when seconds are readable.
9,20
